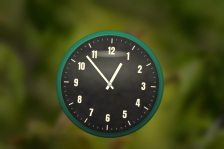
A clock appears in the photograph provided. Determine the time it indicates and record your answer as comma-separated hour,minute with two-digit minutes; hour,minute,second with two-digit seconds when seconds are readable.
12,53
